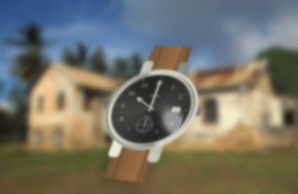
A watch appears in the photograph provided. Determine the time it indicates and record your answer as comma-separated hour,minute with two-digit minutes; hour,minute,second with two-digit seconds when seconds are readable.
10,00
